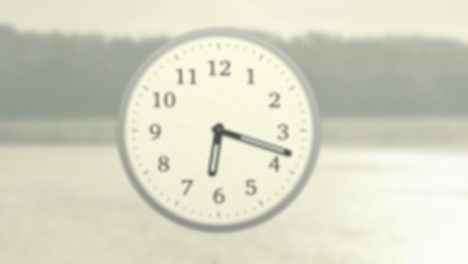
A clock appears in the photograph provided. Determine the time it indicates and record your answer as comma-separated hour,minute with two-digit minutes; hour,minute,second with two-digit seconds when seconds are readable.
6,18
